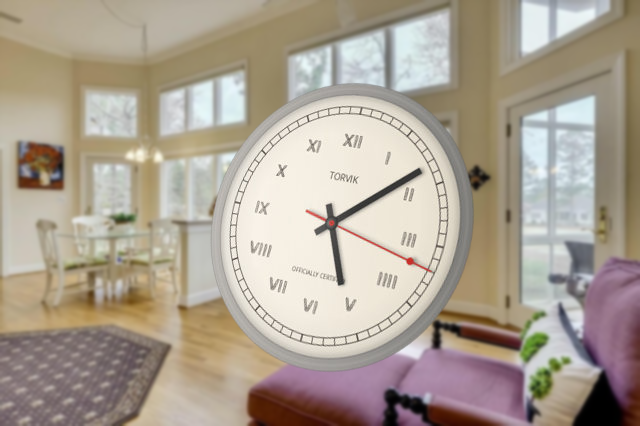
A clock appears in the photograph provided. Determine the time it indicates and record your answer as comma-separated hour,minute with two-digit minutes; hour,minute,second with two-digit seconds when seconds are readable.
5,08,17
